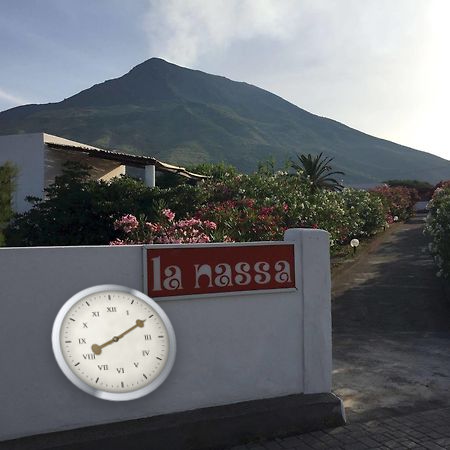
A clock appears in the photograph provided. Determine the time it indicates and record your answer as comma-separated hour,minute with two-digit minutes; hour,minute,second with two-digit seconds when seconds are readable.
8,10
